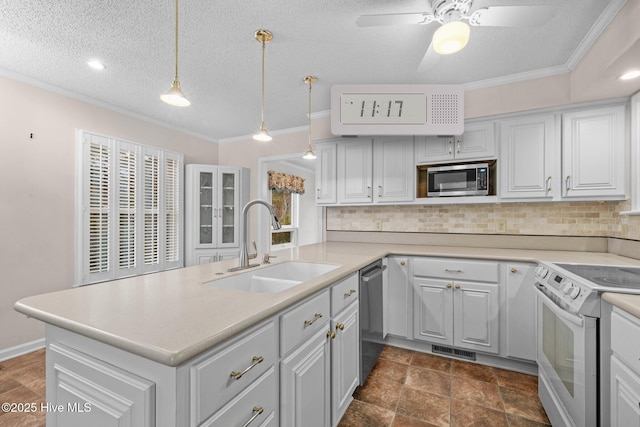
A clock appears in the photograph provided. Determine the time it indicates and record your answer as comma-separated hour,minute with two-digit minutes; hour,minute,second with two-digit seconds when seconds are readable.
11,17
